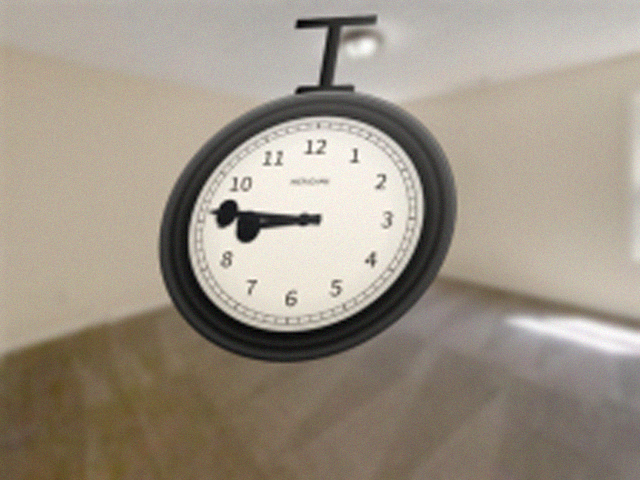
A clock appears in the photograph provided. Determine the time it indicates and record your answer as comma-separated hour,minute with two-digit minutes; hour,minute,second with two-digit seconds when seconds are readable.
8,46
